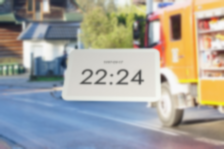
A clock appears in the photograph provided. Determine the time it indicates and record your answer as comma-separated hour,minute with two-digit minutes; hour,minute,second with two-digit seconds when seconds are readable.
22,24
